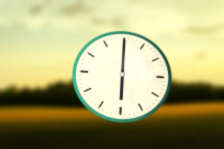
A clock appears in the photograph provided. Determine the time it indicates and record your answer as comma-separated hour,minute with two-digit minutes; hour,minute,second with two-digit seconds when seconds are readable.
6,00
